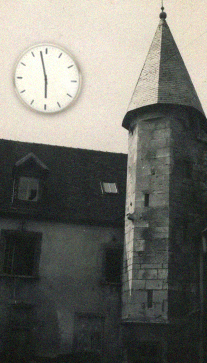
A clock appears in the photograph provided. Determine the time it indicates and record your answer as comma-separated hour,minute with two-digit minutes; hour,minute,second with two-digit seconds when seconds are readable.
5,58
